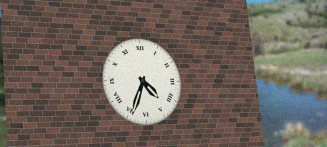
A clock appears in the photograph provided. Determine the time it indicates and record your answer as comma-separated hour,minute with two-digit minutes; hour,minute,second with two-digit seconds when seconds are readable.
4,34
